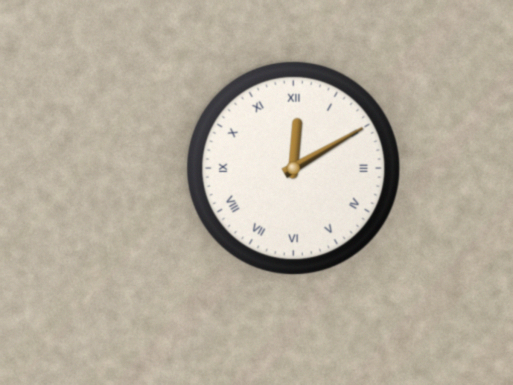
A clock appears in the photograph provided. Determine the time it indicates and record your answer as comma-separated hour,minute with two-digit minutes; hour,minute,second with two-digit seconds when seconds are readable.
12,10
